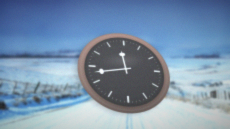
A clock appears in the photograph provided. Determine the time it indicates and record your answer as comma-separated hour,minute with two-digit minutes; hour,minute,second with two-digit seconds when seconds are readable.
11,43
